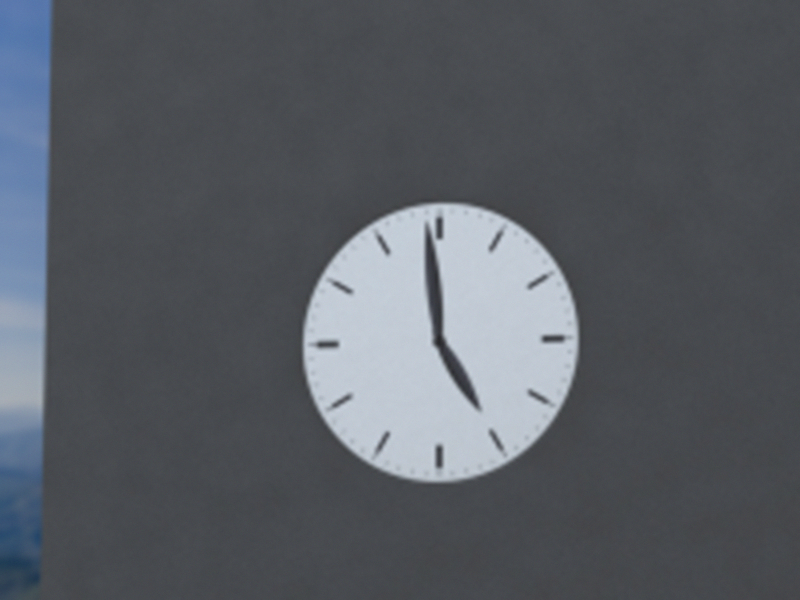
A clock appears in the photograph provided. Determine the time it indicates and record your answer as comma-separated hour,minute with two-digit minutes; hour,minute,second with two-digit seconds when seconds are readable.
4,59
